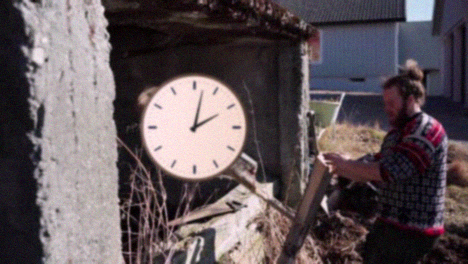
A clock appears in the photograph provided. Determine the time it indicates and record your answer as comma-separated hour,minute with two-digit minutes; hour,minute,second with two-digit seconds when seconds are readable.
2,02
